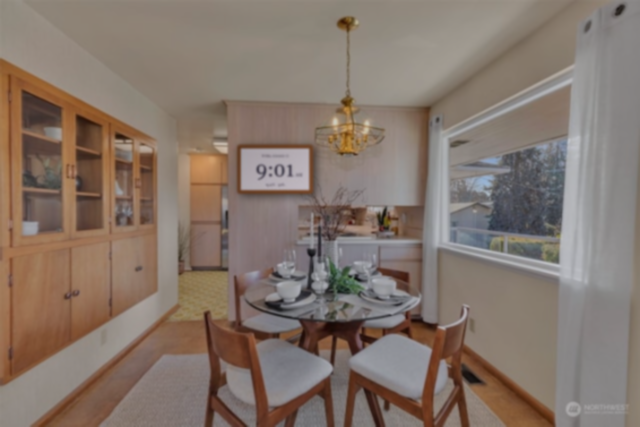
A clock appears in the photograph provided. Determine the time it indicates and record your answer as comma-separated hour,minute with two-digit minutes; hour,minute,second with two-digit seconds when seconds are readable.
9,01
